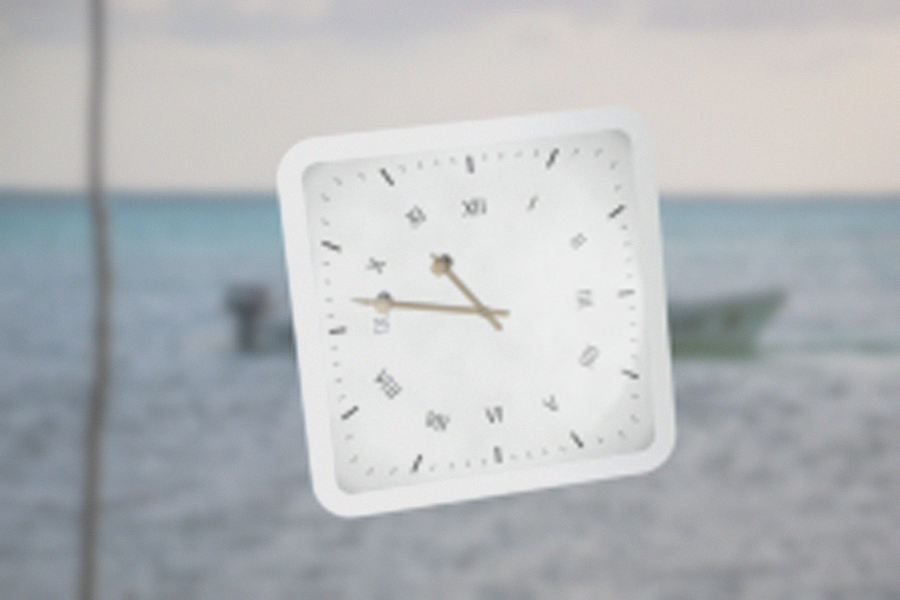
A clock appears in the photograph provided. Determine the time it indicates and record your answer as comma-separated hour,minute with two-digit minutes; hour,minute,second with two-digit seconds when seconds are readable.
10,47
